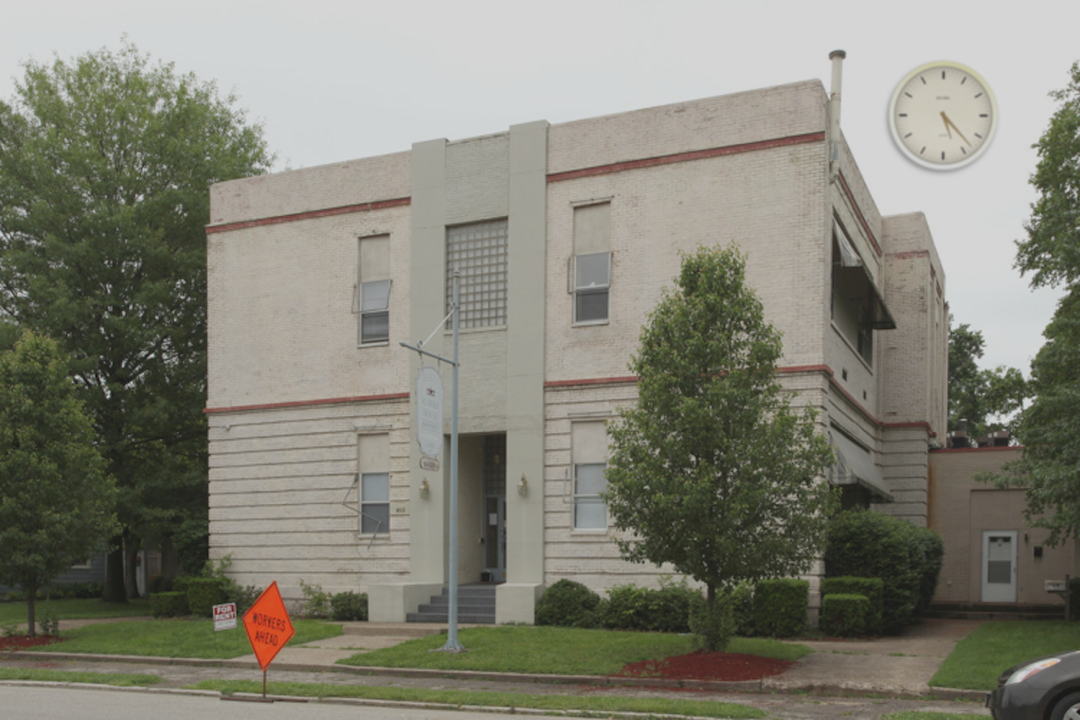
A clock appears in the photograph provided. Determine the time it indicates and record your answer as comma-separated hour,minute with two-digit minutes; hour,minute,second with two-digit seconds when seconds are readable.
5,23
